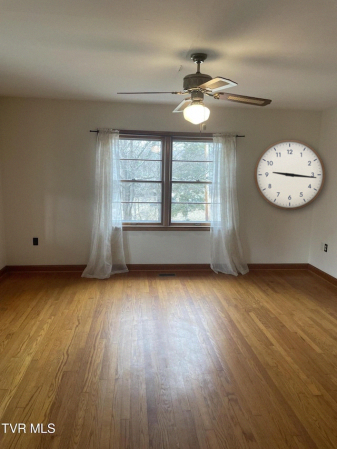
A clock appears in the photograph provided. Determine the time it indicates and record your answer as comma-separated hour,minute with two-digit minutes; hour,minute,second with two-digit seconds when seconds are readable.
9,16
